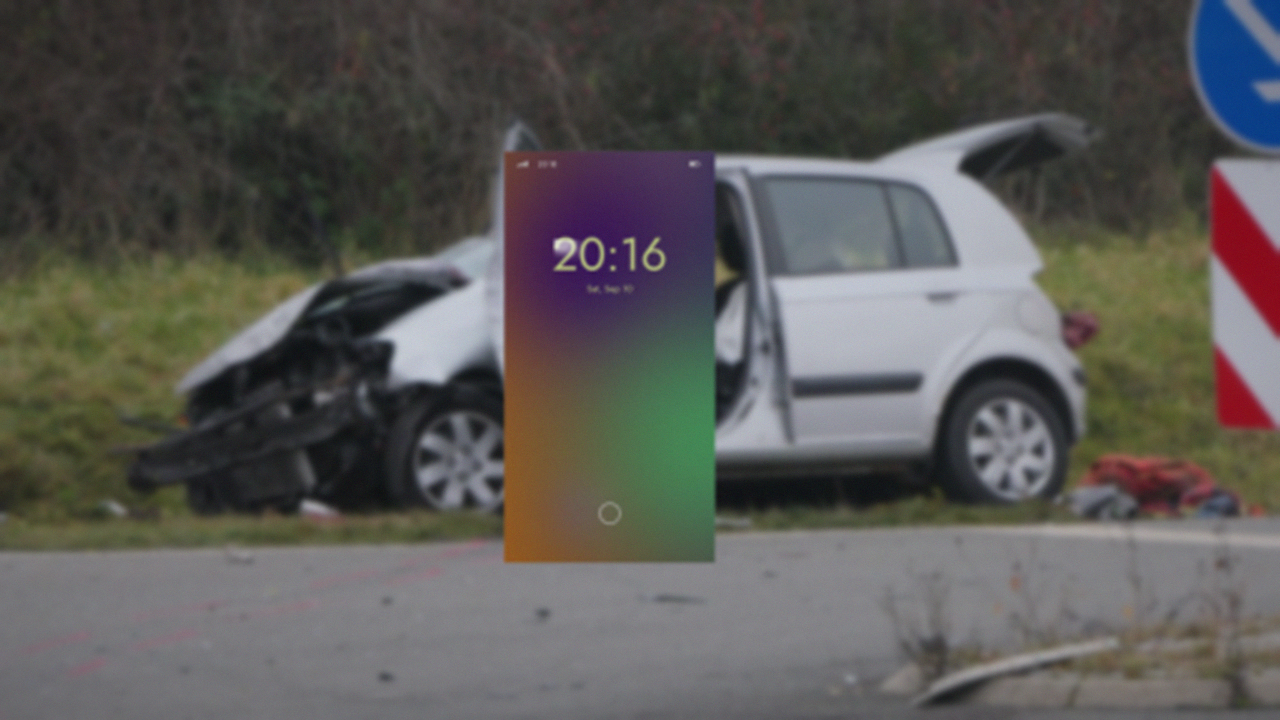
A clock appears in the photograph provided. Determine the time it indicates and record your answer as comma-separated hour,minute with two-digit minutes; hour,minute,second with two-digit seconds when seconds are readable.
20,16
